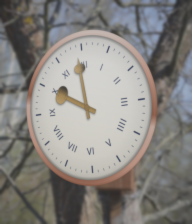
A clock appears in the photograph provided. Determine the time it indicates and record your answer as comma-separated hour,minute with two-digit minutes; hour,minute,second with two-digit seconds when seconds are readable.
9,59
